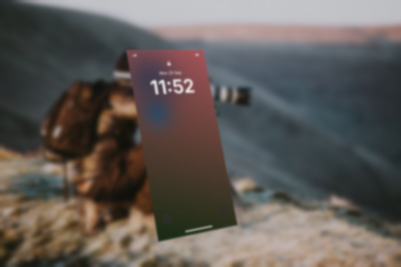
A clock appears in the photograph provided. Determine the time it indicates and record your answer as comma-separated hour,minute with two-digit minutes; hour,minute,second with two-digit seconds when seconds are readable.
11,52
